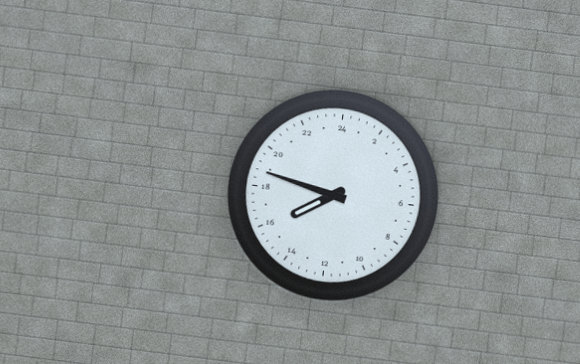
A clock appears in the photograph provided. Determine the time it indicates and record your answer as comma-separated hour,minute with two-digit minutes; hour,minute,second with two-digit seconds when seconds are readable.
15,47
